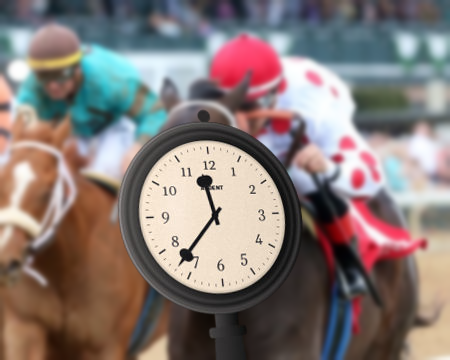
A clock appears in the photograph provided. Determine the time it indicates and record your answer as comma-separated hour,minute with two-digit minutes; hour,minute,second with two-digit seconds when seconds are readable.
11,37
